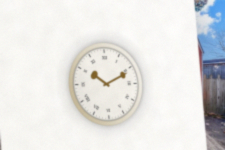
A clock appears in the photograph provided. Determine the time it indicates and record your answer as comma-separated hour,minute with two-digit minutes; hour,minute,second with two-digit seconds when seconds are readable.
10,11
